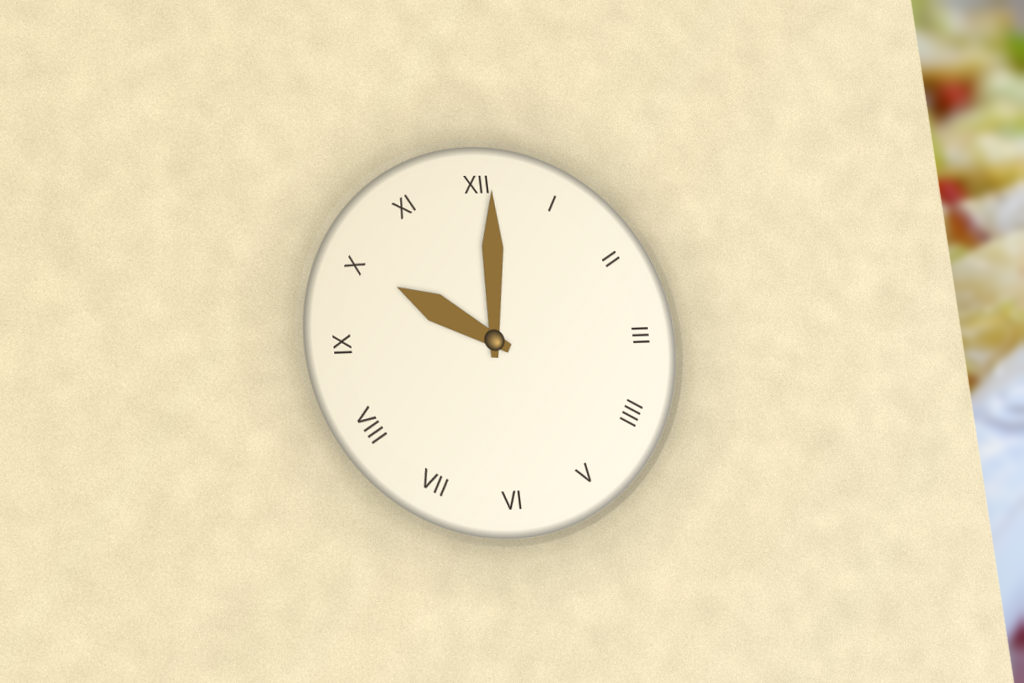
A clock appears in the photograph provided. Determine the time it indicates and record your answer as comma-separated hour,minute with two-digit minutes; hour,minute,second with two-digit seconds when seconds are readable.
10,01
